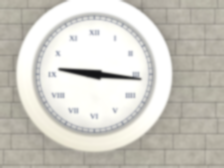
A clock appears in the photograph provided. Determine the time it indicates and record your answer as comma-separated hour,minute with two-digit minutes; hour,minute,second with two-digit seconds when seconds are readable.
9,16
